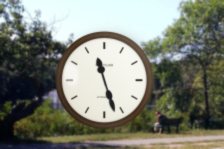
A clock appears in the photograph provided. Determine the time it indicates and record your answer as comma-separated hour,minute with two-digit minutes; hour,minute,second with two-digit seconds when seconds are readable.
11,27
